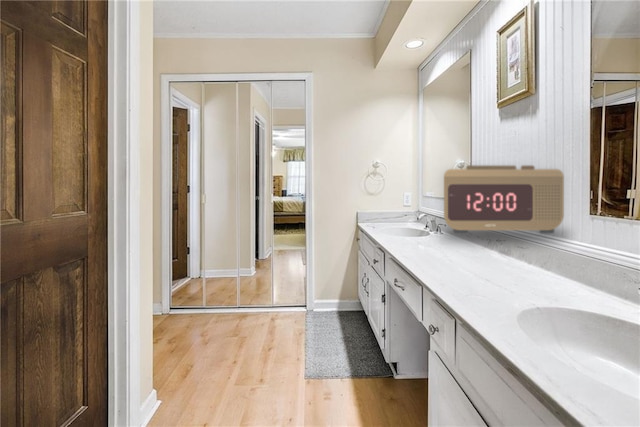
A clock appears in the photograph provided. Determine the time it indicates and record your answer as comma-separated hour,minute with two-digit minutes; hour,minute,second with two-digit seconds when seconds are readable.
12,00
